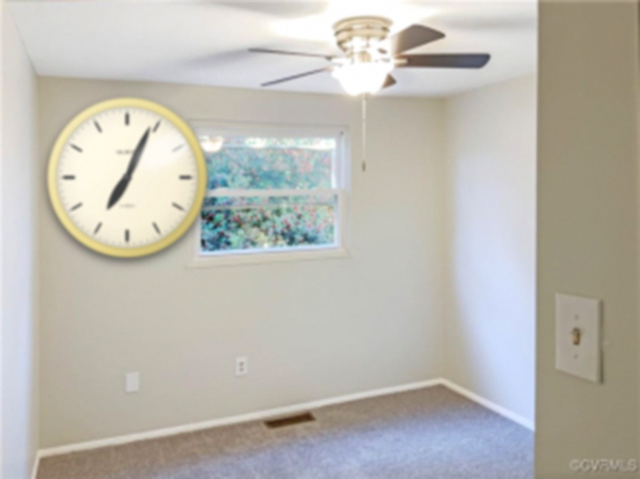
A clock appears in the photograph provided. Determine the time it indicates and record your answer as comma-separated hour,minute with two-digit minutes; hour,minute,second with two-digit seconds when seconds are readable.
7,04
